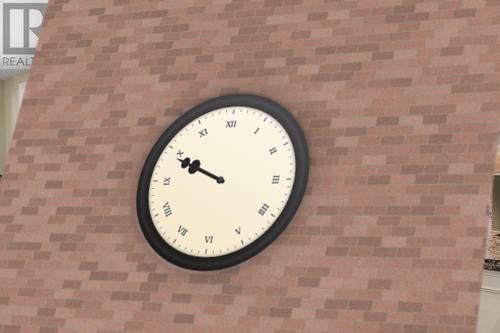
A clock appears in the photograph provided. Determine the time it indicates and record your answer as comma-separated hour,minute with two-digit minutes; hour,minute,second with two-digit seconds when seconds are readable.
9,49
